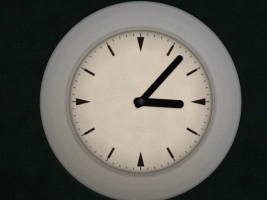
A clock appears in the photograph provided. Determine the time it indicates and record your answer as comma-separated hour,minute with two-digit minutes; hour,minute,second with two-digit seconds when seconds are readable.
3,07
